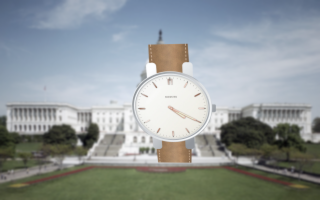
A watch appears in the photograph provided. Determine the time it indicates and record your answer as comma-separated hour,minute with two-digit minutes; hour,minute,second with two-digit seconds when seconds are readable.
4,20
